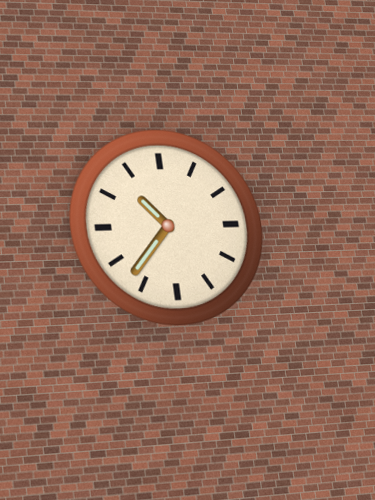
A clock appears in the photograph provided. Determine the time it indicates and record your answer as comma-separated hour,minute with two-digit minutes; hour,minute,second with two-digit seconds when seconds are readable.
10,37
